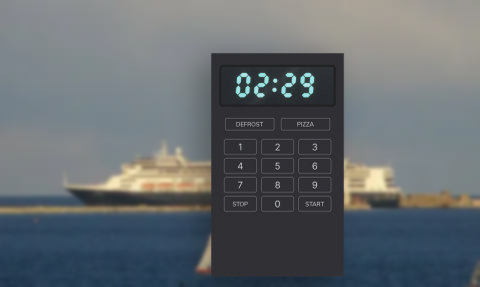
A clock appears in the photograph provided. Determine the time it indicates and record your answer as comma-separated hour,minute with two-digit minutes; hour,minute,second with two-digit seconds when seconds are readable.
2,29
